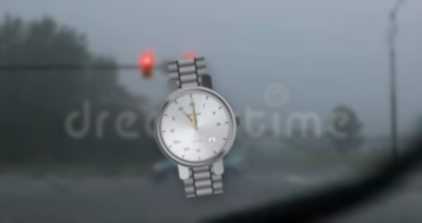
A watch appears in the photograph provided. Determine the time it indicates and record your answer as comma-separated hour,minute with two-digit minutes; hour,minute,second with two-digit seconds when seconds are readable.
11,00
